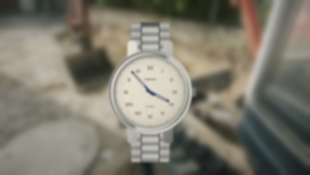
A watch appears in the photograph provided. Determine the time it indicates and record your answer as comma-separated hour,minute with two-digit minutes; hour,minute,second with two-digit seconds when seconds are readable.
3,53
